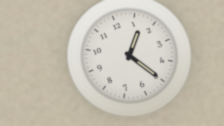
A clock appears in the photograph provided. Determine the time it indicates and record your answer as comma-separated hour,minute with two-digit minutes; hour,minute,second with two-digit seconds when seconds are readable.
1,25
